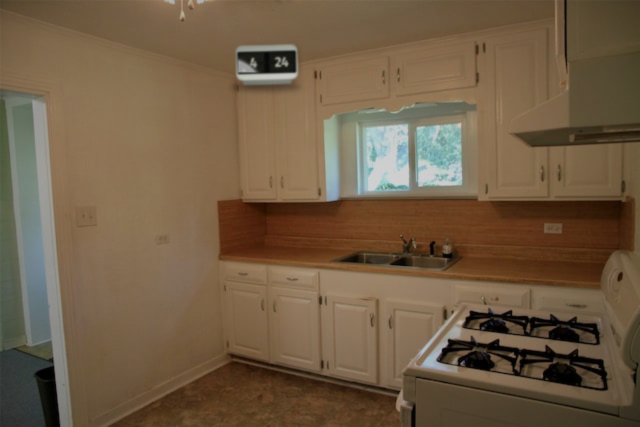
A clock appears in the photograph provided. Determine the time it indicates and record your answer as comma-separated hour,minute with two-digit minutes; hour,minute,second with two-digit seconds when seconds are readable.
4,24
